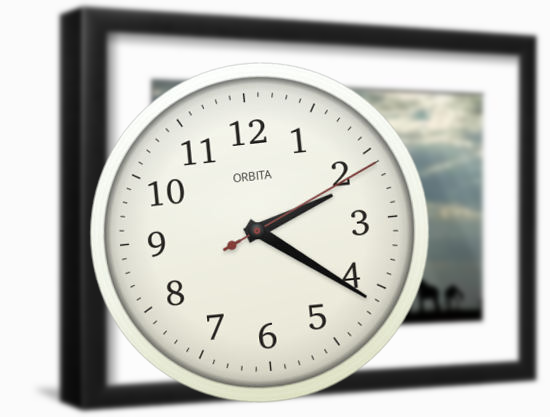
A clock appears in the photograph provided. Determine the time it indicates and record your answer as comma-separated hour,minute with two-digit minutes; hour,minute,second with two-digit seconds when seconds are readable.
2,21,11
